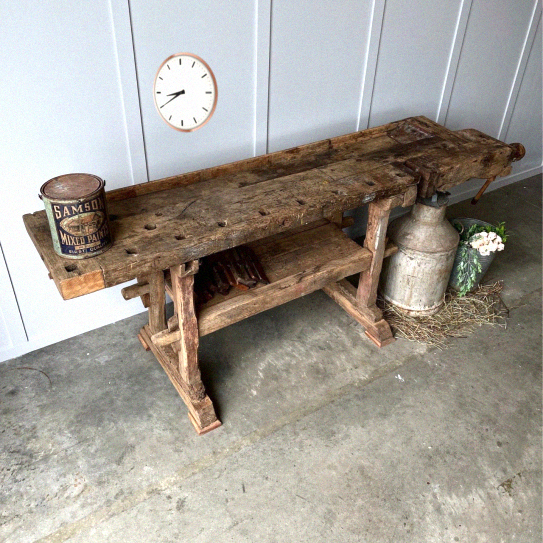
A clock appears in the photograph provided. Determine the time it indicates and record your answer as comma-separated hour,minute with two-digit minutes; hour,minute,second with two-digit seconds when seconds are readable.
8,40
